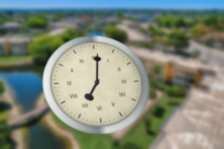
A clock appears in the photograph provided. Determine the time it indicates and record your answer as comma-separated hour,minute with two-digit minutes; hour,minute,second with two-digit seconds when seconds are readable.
7,01
